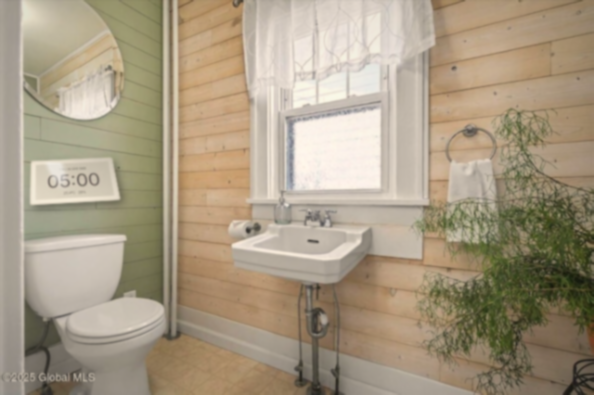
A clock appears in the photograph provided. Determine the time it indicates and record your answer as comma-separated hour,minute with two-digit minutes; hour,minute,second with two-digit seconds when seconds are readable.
5,00
